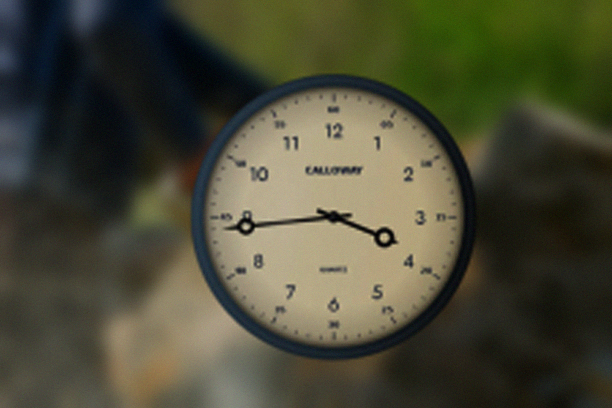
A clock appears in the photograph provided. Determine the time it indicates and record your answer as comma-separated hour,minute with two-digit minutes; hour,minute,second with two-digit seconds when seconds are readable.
3,44
